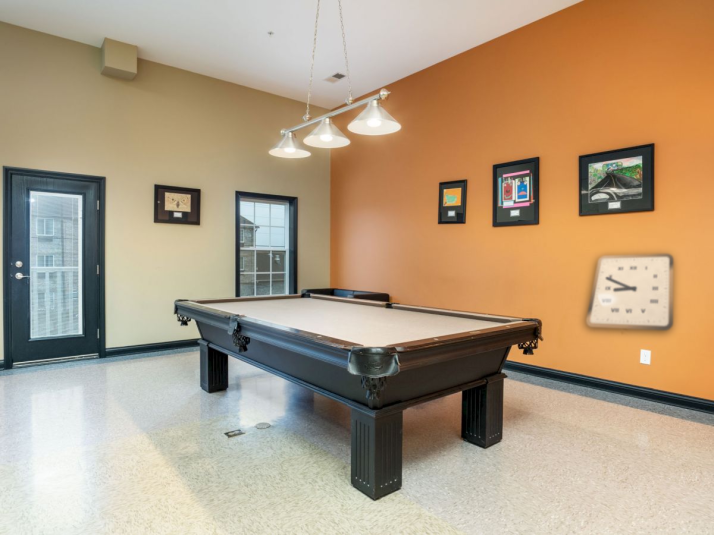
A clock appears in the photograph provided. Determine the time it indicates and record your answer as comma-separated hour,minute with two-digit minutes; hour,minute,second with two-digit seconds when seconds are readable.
8,49
